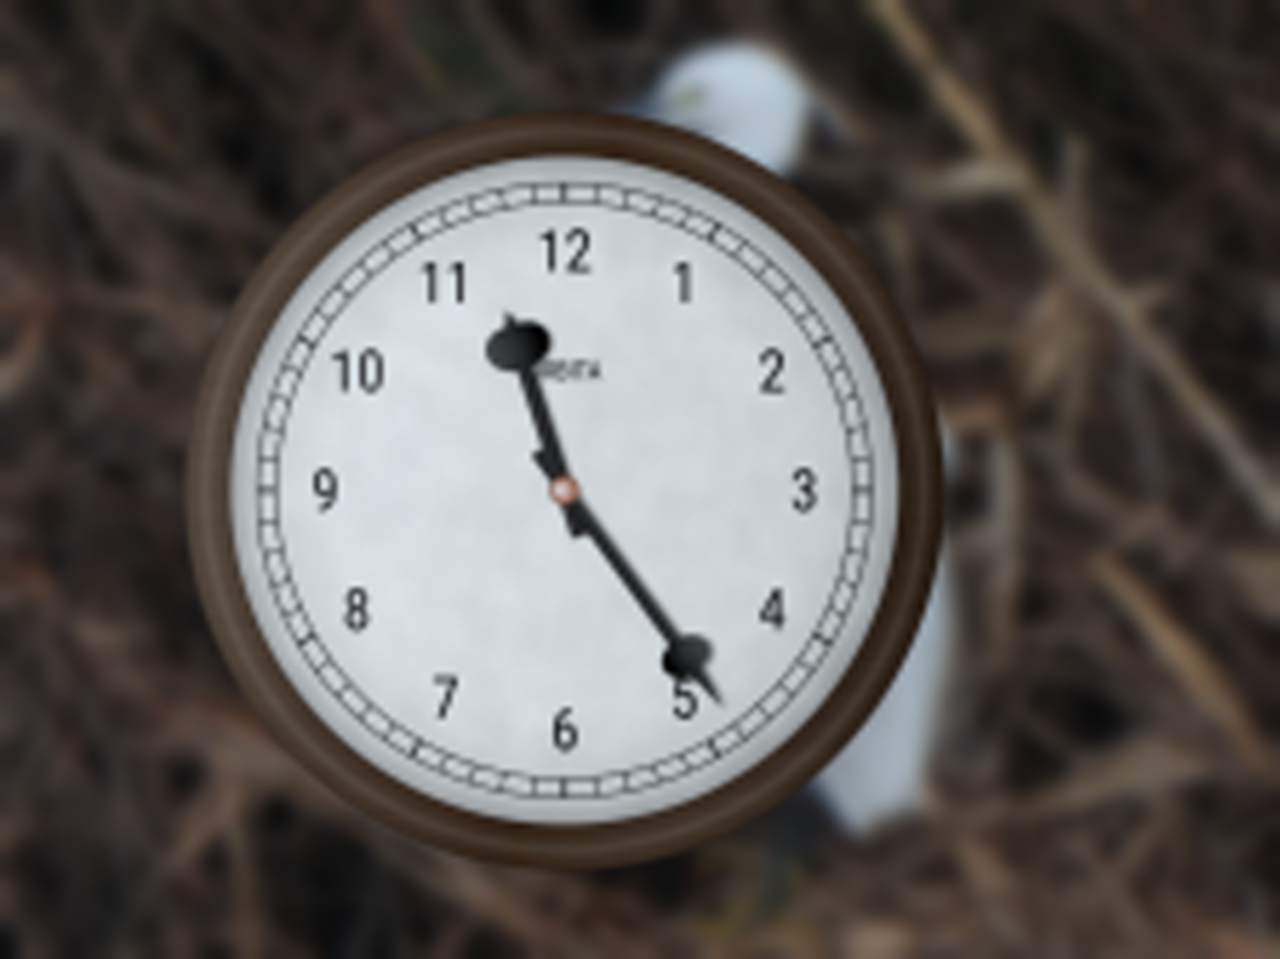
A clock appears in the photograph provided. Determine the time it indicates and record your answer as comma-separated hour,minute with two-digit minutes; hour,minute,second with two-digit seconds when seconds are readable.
11,24
